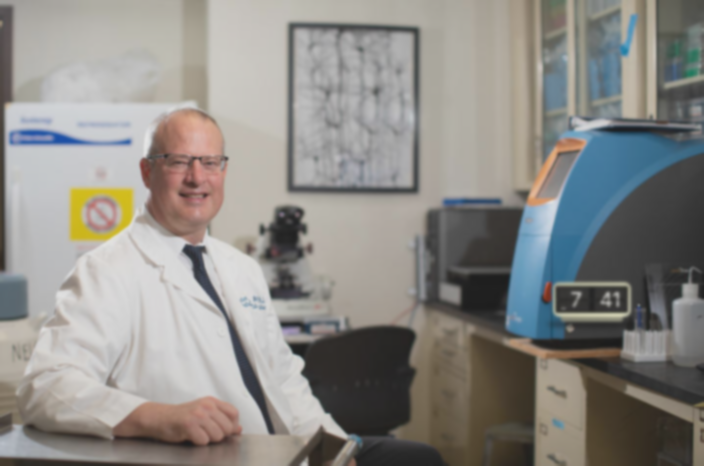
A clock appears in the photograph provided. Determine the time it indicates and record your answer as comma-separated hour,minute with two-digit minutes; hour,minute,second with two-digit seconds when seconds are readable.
7,41
